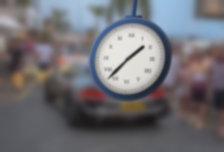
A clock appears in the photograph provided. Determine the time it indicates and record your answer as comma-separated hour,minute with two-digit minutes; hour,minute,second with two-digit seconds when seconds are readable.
1,37
